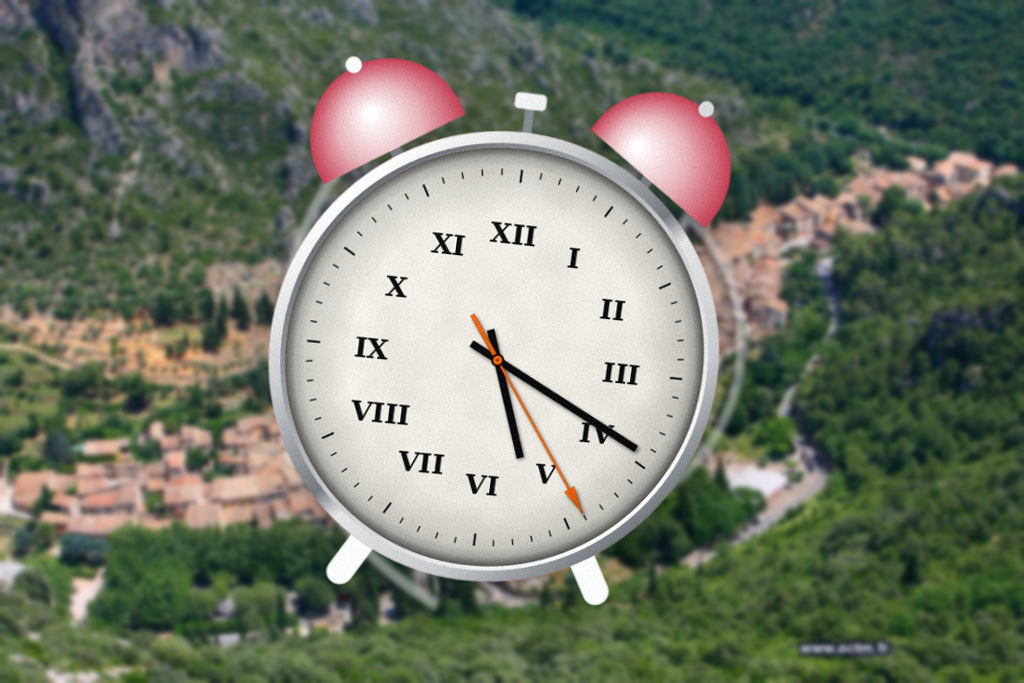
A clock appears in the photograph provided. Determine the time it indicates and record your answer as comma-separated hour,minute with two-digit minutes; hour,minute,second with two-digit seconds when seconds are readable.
5,19,24
